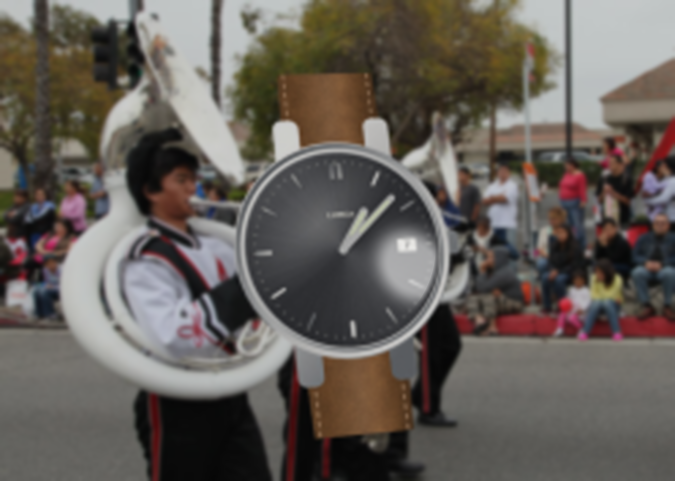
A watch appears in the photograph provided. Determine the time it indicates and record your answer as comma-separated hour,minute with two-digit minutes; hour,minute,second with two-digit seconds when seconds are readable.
1,08
